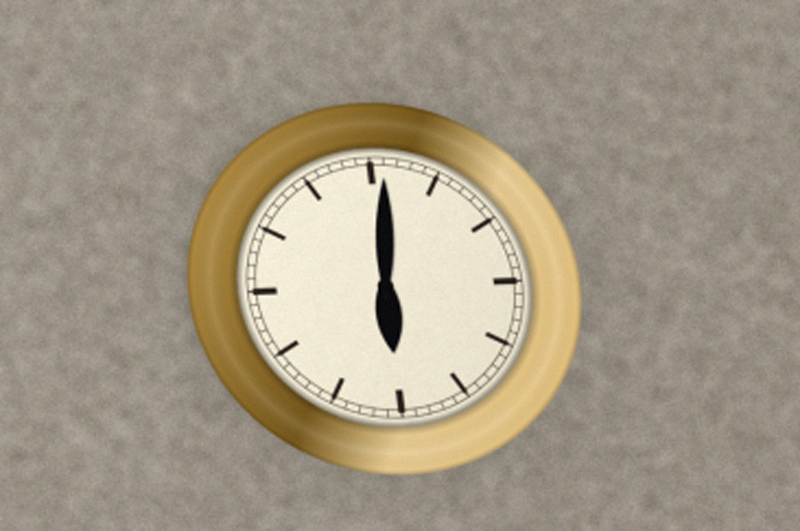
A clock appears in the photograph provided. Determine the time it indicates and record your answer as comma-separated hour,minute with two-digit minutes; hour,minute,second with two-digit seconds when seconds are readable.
6,01
